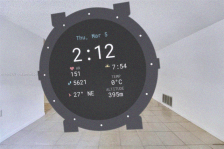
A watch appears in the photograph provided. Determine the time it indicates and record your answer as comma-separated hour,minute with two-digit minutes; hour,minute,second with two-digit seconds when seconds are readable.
2,12
